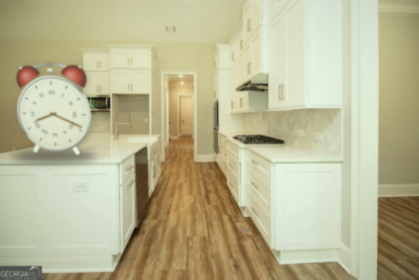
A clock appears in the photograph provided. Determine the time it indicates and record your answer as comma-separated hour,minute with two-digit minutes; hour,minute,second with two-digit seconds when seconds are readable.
8,19
